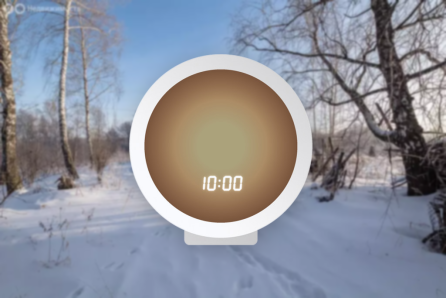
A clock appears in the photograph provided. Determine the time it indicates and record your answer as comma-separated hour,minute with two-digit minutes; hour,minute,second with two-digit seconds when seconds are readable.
10,00
